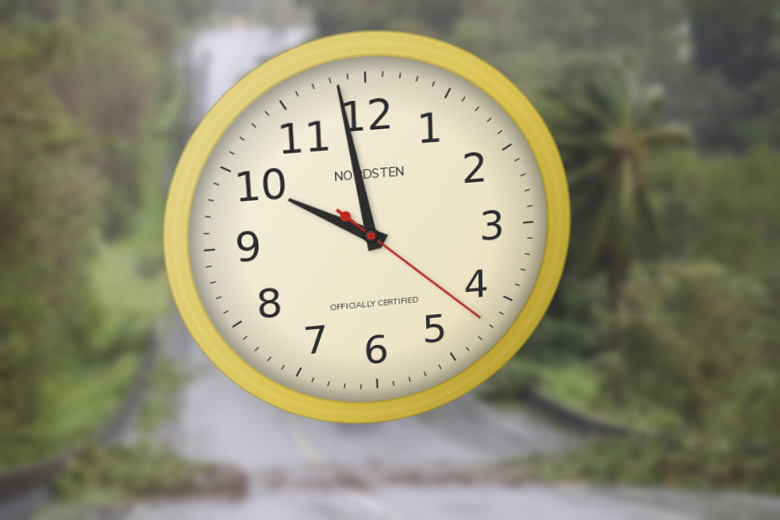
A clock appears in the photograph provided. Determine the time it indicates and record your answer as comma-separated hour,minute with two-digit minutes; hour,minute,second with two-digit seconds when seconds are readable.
9,58,22
